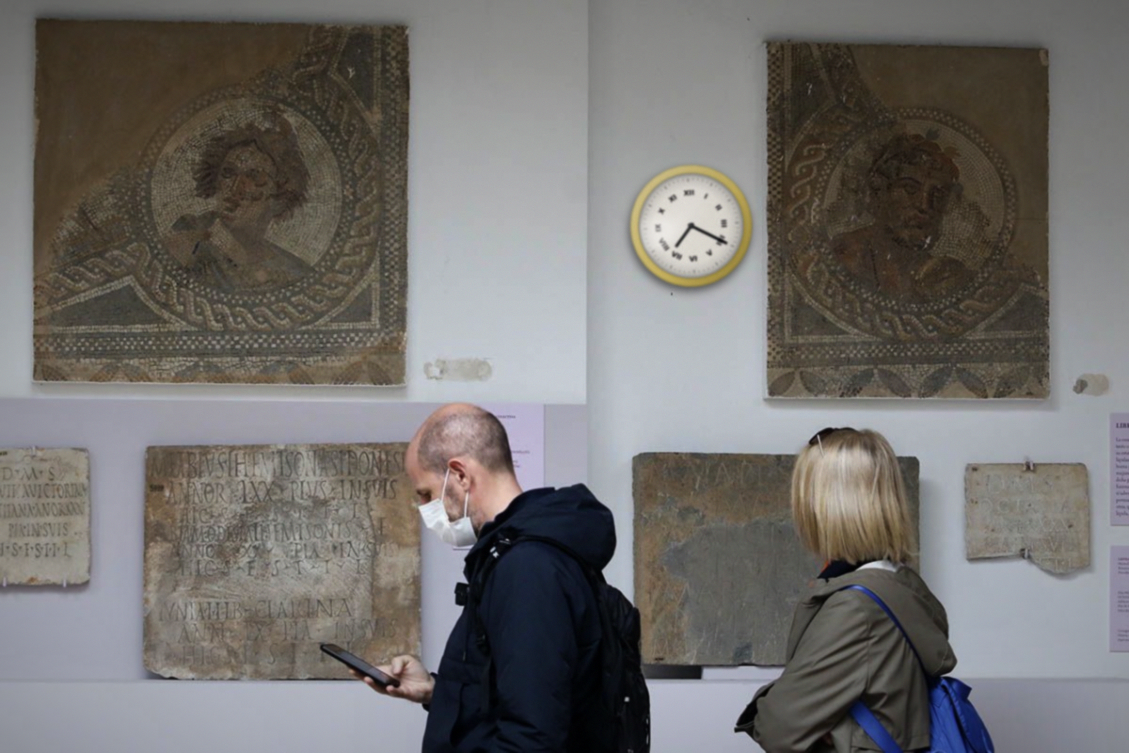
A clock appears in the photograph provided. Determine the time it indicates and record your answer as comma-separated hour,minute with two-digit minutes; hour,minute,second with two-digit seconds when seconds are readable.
7,20
